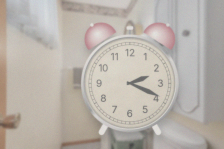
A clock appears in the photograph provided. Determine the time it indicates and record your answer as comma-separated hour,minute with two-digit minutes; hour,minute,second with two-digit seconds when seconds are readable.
2,19
